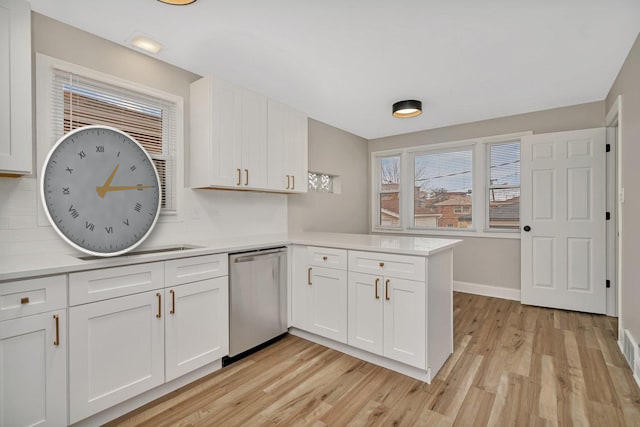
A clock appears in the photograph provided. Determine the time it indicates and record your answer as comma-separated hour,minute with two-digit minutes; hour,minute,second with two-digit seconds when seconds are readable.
1,15
